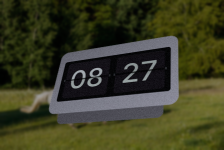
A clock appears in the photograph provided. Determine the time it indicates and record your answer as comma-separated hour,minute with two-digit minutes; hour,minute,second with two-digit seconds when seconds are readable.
8,27
